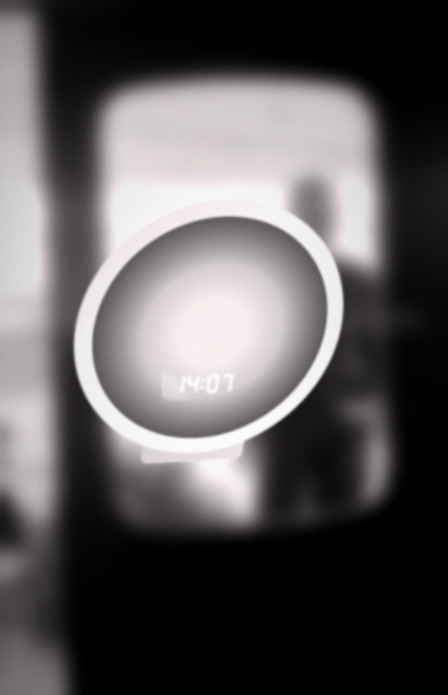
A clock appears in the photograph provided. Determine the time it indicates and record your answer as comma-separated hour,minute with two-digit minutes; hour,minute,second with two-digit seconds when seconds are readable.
14,07
